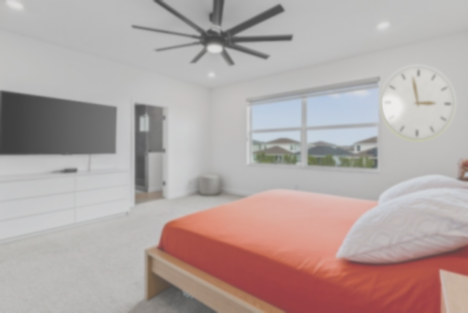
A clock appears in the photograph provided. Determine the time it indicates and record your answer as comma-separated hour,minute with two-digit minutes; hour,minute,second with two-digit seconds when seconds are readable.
2,58
